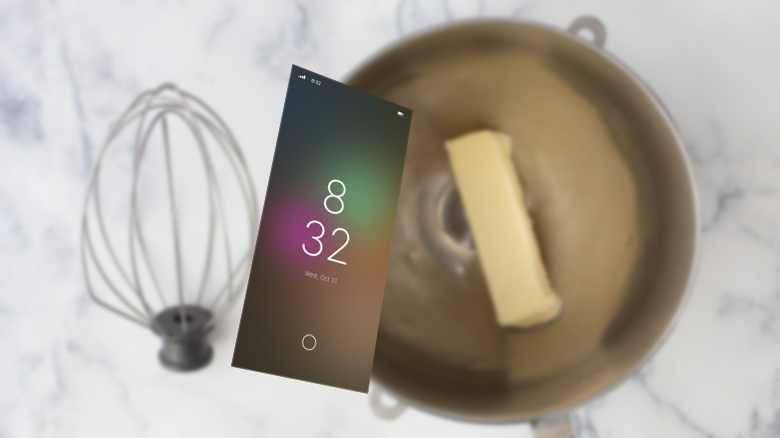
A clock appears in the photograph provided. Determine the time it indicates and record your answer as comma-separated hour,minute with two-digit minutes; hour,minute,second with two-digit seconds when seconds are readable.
8,32
